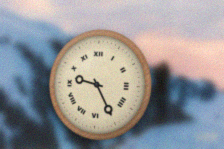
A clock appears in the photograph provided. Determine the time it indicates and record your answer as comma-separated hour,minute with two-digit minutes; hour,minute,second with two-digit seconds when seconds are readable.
9,25
